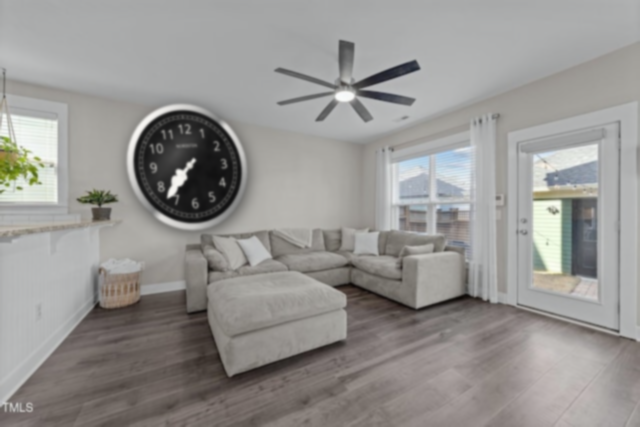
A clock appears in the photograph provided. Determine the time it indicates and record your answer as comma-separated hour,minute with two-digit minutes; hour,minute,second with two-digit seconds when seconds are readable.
7,37
